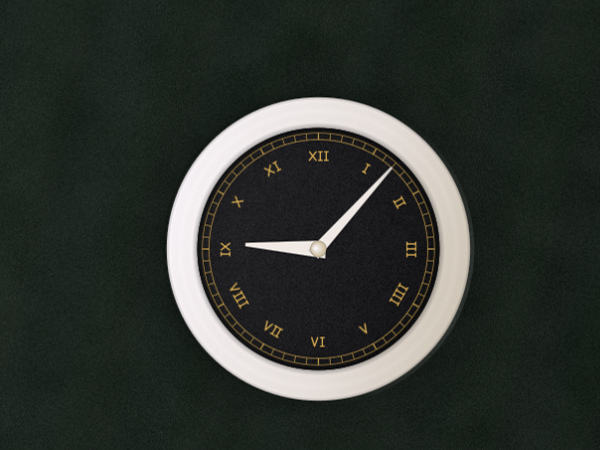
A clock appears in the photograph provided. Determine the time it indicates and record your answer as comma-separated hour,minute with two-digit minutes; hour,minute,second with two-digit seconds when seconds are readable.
9,07
